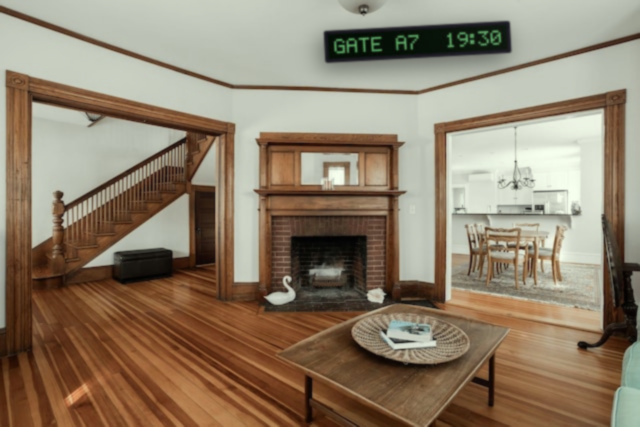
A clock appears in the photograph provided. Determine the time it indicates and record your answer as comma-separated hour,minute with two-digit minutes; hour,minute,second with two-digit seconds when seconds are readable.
19,30
